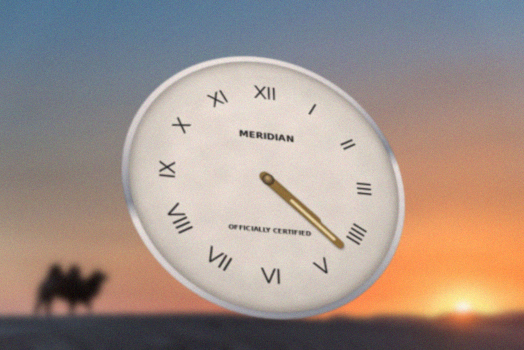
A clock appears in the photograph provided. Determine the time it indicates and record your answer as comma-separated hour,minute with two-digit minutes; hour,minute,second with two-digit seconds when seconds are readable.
4,22
